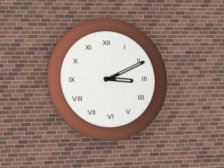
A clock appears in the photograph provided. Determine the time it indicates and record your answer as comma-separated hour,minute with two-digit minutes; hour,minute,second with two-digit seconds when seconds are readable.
3,11
